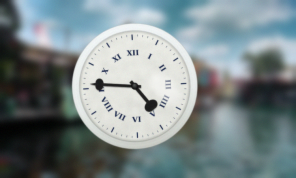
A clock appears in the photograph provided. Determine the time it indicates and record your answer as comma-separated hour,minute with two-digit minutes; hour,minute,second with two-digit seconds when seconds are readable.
4,46
